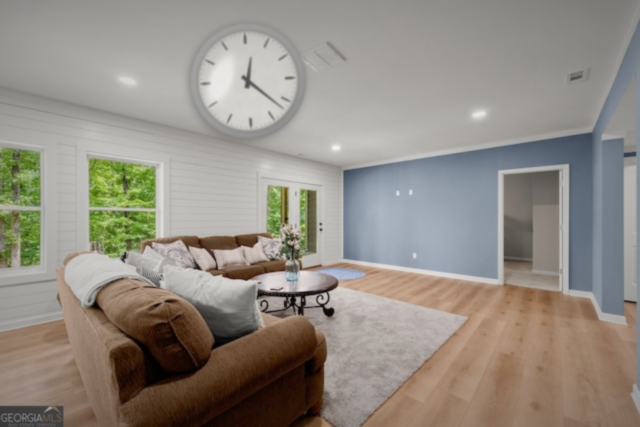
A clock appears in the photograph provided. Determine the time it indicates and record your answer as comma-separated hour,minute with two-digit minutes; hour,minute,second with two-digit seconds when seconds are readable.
12,22
